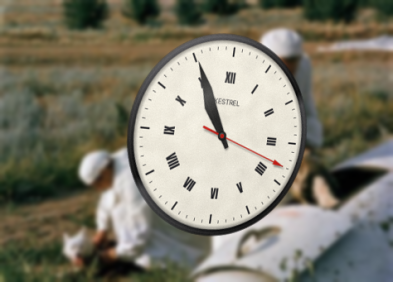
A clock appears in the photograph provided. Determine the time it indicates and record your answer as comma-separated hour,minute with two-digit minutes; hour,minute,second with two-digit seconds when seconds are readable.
10,55,18
